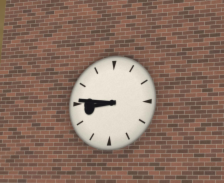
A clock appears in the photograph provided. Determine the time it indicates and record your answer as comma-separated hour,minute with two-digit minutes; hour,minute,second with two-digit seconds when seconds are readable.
8,46
